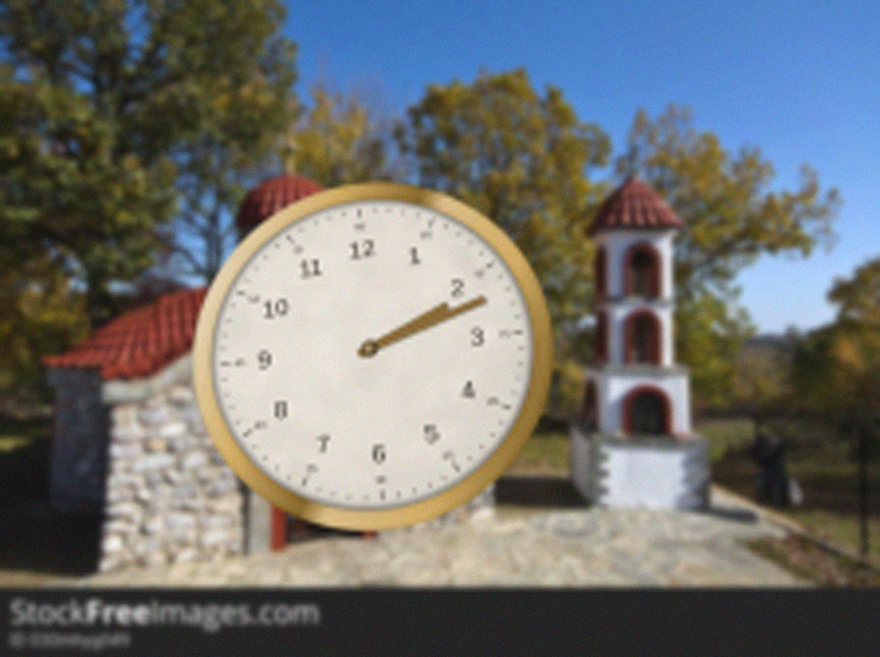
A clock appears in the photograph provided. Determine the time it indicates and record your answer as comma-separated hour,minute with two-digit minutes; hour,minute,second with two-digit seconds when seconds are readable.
2,12
